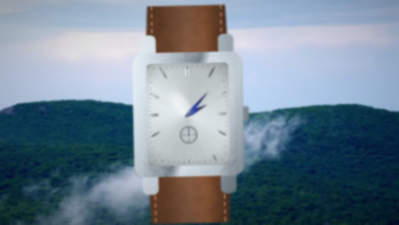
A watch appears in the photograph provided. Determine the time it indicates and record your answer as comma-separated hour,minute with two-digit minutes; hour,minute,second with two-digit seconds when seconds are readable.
2,07
